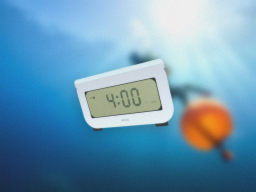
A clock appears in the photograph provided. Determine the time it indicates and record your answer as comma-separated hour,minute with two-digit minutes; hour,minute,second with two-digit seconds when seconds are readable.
4,00
